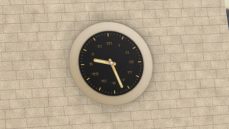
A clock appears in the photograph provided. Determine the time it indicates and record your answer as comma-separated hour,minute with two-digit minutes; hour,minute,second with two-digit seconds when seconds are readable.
9,27
